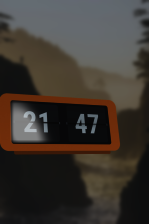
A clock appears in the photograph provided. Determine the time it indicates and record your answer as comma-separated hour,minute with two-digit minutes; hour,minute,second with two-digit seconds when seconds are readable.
21,47
